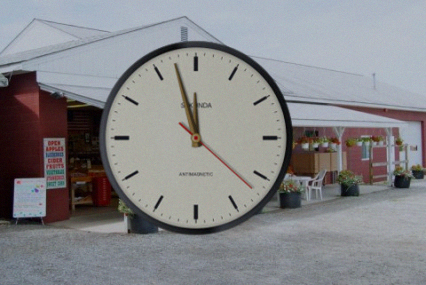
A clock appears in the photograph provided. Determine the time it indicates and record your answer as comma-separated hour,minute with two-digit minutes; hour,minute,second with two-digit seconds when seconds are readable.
11,57,22
